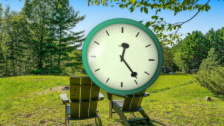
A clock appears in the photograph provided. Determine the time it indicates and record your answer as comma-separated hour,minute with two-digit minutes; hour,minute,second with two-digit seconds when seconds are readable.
12,24
